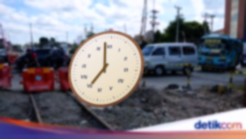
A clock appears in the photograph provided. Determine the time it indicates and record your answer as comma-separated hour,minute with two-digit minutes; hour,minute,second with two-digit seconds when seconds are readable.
6,58
